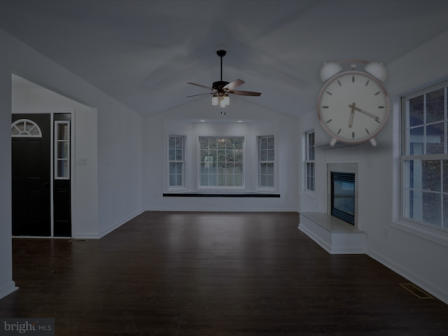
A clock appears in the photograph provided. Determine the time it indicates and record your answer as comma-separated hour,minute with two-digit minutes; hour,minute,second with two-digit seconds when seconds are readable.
6,19
